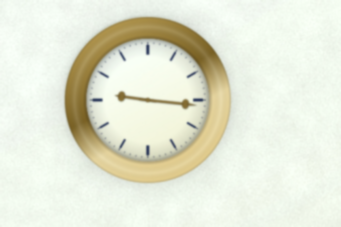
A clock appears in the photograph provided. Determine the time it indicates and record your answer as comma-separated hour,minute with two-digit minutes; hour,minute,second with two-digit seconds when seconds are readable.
9,16
